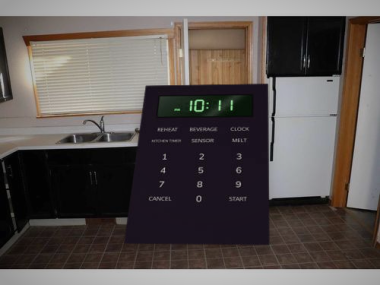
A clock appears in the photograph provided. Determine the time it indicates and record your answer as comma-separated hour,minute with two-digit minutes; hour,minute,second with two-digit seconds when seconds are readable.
10,11
